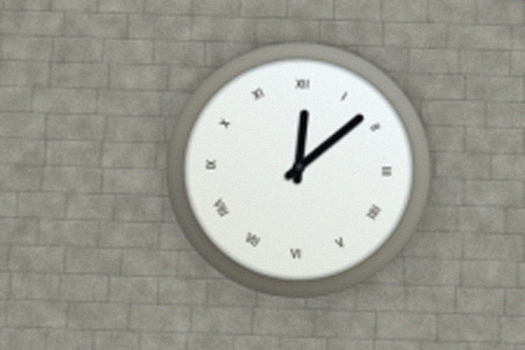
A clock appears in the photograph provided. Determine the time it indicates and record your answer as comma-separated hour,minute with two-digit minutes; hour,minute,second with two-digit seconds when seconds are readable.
12,08
